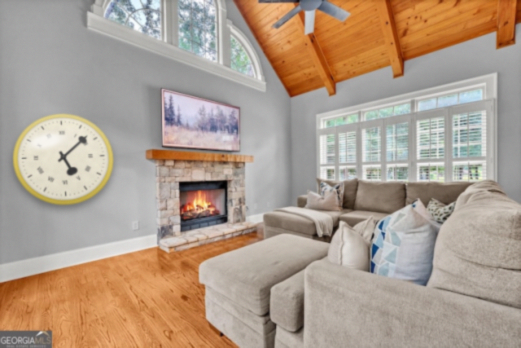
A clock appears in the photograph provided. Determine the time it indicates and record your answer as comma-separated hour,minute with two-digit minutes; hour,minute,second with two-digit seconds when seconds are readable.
5,08
